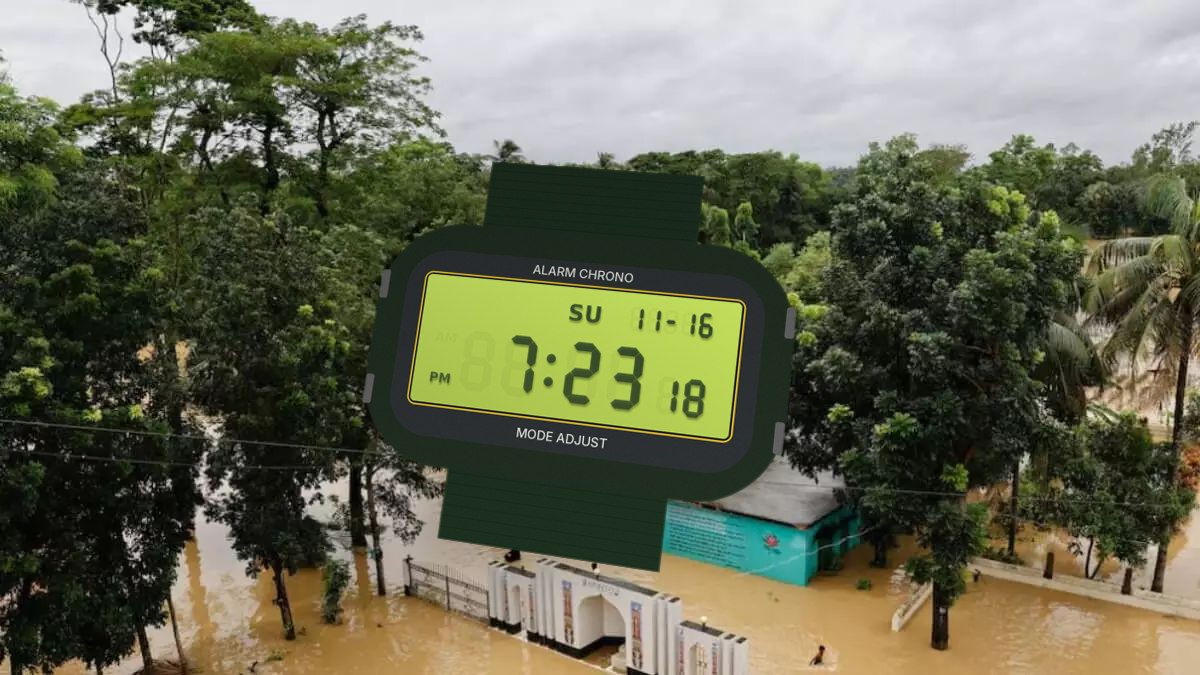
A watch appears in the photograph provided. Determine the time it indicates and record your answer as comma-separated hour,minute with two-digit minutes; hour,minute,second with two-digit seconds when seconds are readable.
7,23,18
